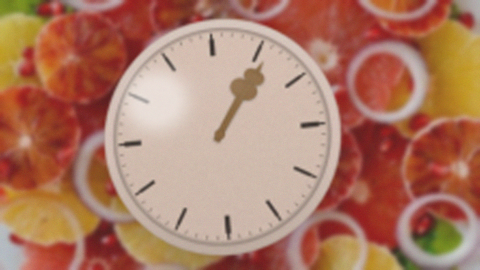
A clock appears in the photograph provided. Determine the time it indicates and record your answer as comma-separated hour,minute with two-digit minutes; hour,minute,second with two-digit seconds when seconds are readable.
1,06
